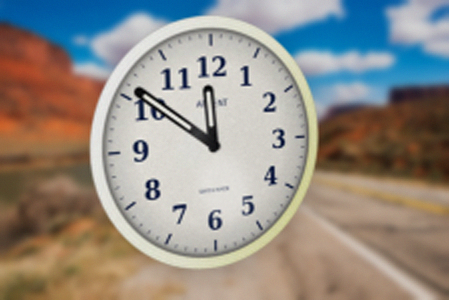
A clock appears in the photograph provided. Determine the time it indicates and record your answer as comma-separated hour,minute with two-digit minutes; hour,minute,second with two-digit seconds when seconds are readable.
11,51
